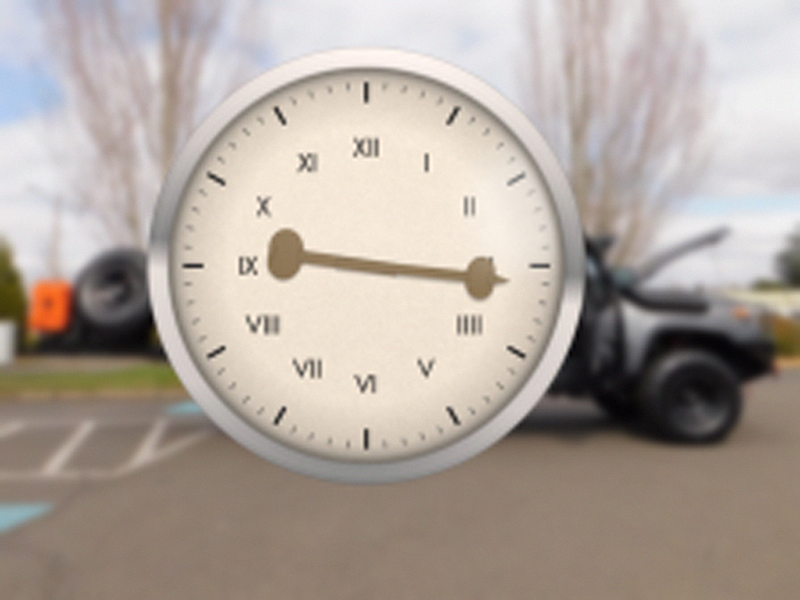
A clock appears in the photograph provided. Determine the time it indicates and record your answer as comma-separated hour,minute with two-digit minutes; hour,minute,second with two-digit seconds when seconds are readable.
9,16
